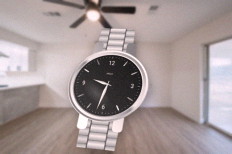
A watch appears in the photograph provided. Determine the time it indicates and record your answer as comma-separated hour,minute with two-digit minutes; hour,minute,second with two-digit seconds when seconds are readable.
9,32
